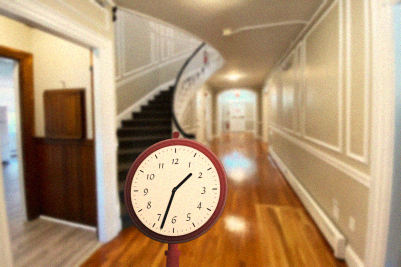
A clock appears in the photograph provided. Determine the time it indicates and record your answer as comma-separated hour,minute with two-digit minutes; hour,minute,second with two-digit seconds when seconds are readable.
1,33
